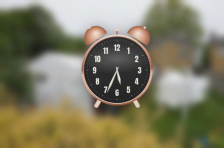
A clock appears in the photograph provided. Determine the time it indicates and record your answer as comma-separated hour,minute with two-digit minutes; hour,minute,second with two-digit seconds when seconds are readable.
5,34
